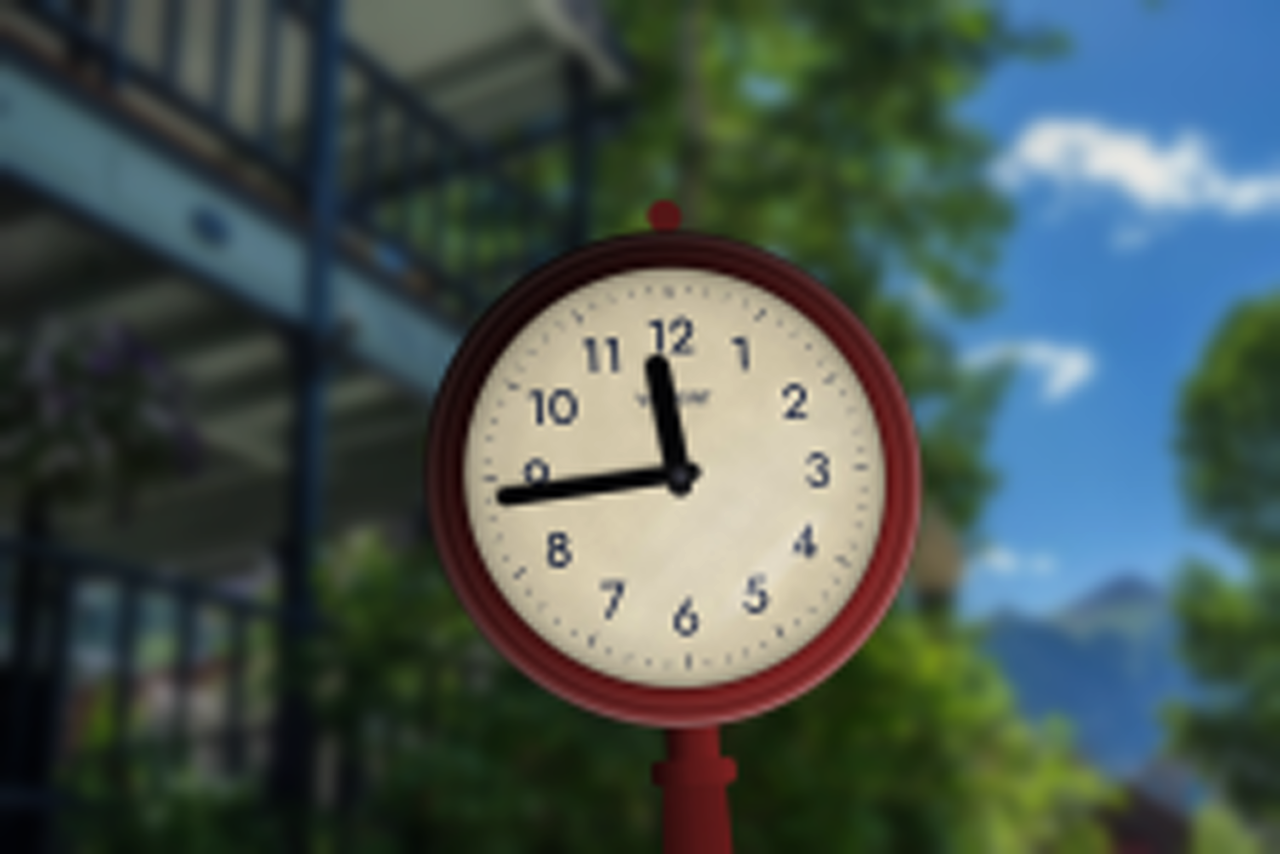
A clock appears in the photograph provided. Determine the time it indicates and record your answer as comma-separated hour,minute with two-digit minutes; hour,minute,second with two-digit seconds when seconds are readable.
11,44
